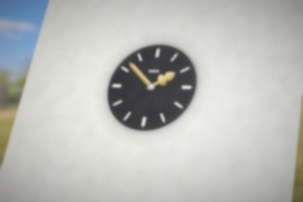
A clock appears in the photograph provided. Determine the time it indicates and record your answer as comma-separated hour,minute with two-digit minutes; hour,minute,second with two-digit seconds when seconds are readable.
1,52
